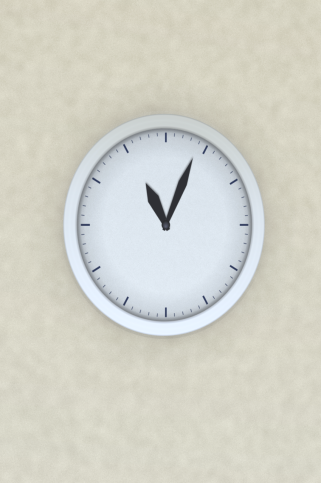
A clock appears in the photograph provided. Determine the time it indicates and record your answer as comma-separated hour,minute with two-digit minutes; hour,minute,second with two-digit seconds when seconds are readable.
11,04
